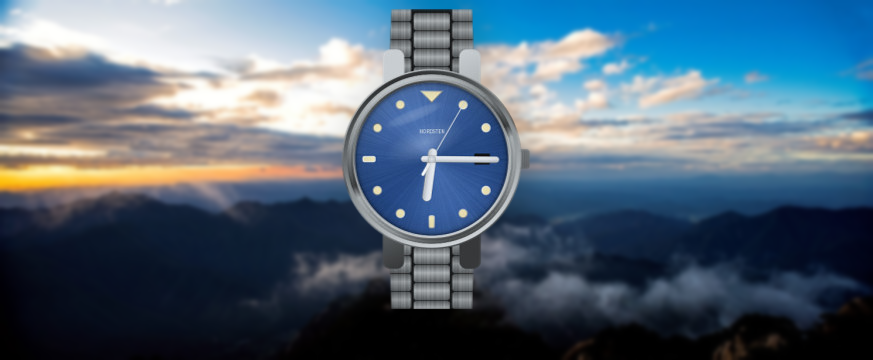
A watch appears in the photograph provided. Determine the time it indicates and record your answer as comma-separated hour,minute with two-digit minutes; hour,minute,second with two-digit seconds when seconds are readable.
6,15,05
